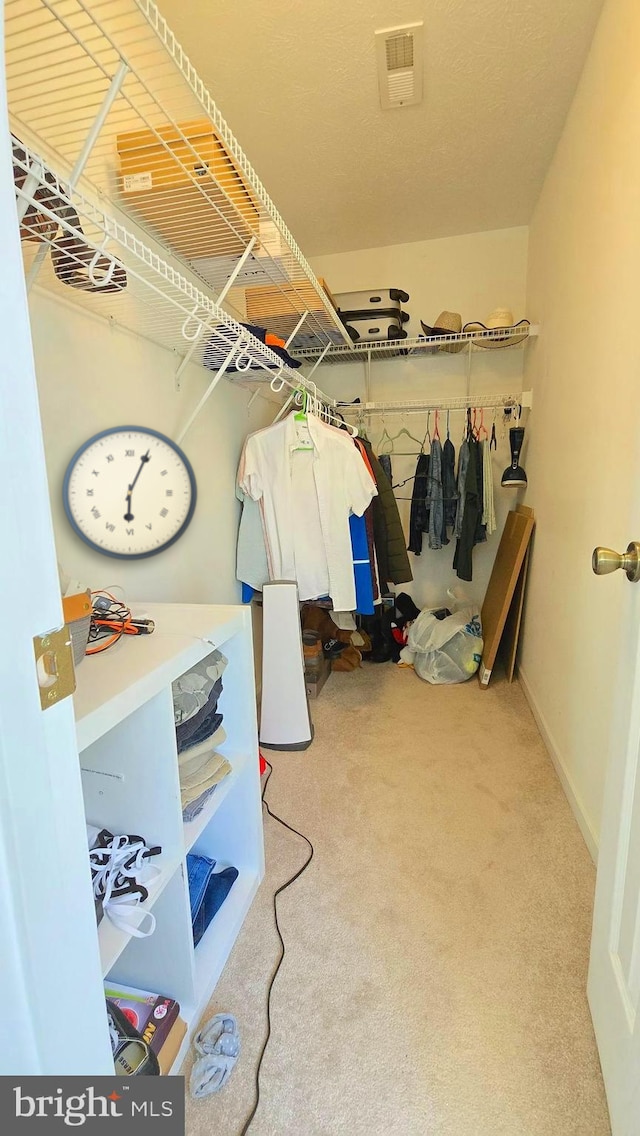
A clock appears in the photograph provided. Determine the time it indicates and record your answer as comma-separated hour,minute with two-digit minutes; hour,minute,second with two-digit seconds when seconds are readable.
6,04
